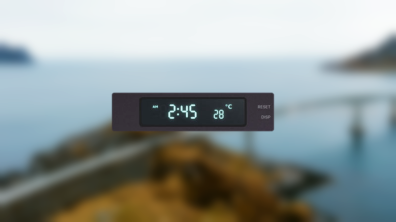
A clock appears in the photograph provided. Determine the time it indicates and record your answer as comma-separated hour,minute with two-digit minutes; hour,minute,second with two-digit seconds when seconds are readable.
2,45
